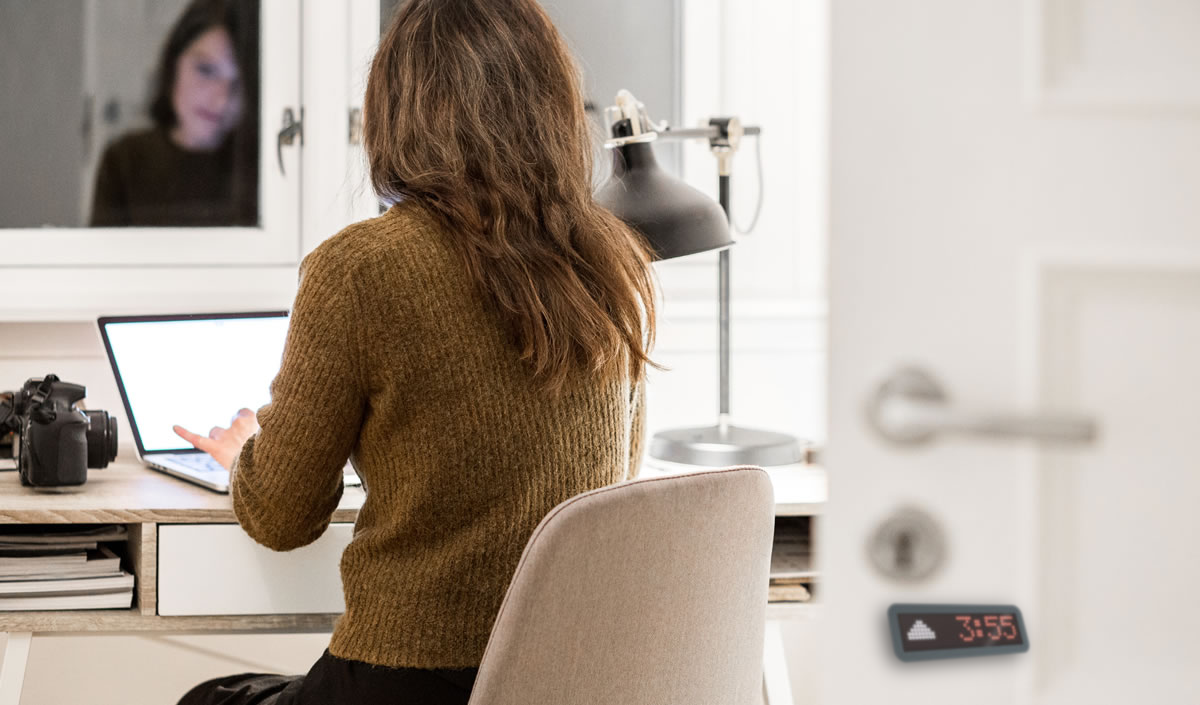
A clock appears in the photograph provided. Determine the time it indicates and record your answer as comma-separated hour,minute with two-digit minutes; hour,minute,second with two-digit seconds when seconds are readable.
3,55
